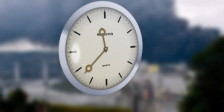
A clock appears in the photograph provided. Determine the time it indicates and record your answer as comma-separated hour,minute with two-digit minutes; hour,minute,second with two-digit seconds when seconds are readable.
11,38
